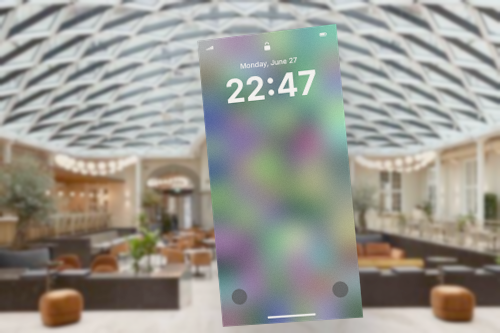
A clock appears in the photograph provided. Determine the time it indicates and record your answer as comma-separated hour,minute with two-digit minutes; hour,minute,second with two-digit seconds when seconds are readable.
22,47
